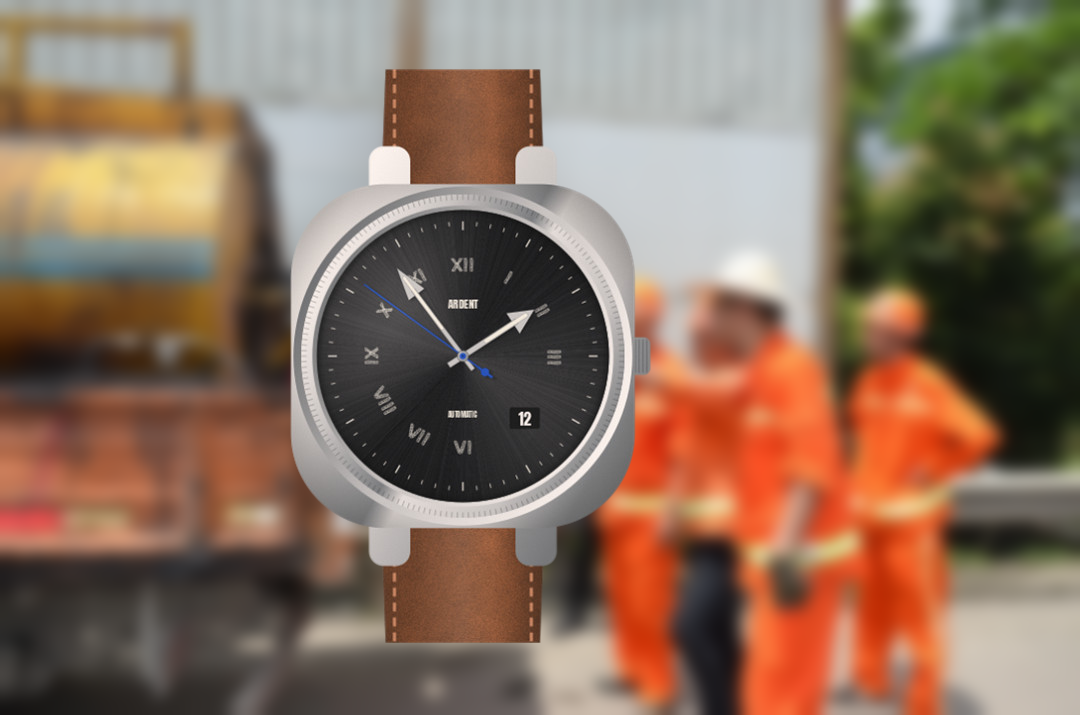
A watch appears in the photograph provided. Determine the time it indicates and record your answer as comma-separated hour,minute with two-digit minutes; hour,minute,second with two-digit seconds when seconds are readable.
1,53,51
